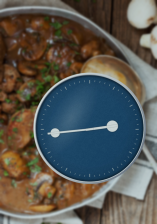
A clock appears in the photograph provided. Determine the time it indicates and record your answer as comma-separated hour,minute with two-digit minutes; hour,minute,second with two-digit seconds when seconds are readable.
2,44
